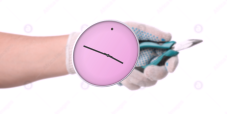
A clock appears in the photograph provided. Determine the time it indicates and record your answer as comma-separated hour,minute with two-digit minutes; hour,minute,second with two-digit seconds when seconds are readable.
3,48
